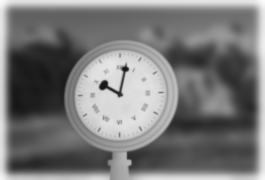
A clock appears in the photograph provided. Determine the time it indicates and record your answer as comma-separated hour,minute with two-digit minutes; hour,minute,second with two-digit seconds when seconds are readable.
10,02
